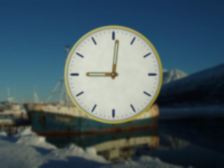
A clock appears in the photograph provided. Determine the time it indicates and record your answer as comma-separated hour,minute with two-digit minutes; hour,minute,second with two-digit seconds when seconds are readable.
9,01
